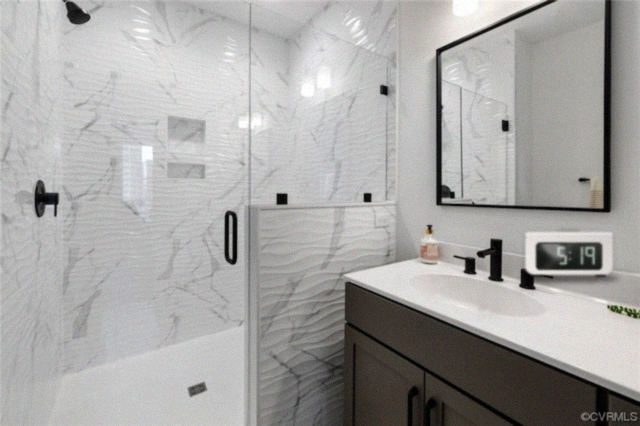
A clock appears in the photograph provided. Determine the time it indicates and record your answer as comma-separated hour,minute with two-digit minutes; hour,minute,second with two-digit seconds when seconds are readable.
5,19
